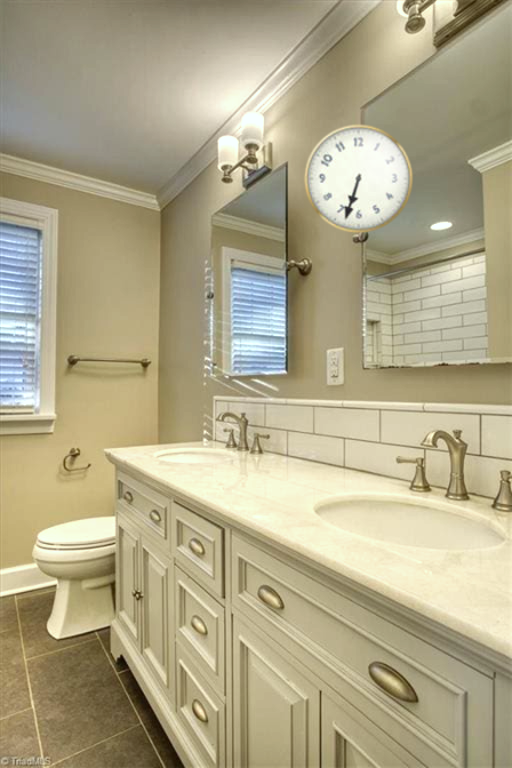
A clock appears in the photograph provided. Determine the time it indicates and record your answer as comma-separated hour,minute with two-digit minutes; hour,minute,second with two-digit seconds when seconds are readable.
6,33
